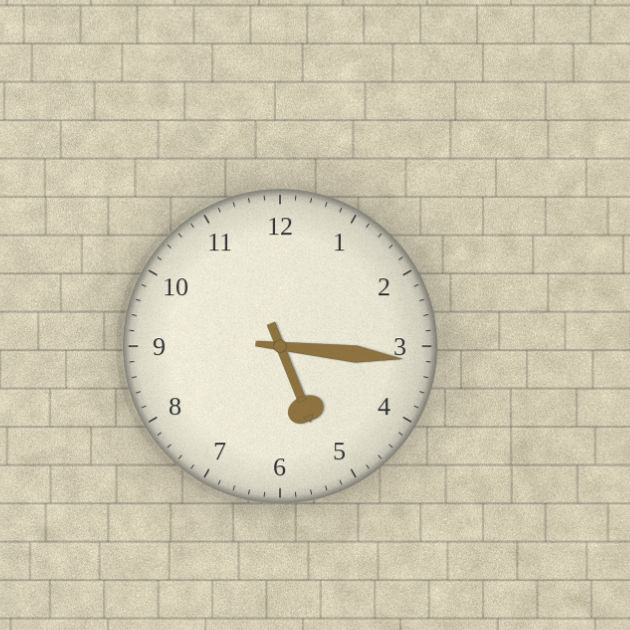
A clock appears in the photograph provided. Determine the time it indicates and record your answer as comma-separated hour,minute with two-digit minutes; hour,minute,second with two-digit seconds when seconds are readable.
5,16
